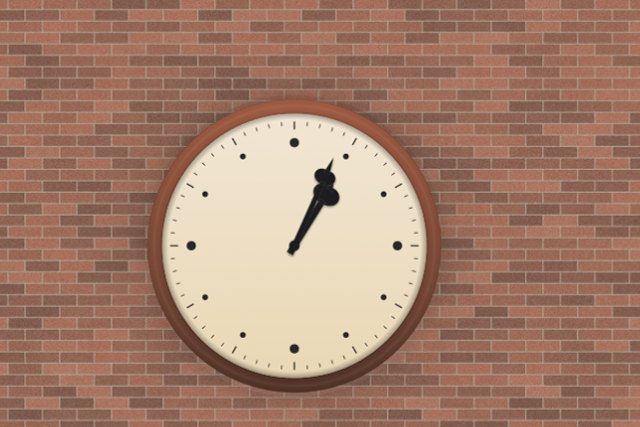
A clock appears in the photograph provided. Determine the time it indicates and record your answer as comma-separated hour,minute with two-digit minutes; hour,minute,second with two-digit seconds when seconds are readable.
1,04
